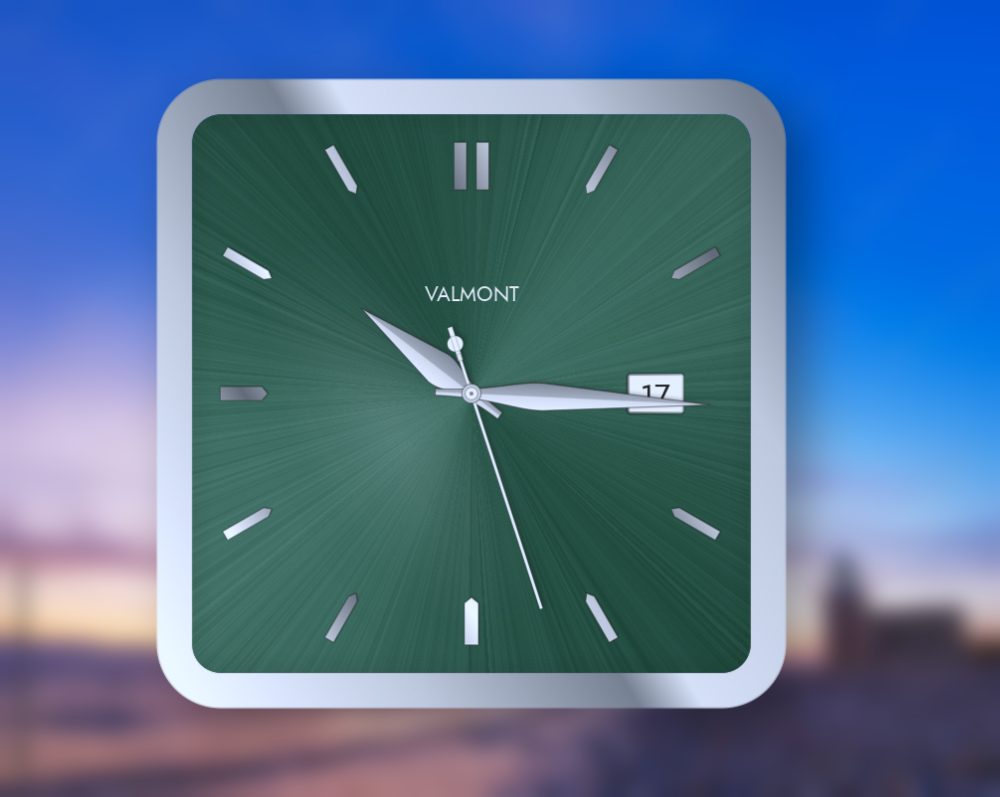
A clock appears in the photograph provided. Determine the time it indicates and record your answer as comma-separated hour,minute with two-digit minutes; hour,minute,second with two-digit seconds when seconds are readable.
10,15,27
